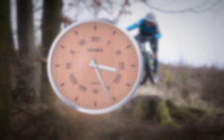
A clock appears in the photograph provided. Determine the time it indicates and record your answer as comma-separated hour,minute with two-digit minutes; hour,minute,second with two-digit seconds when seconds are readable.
3,26
